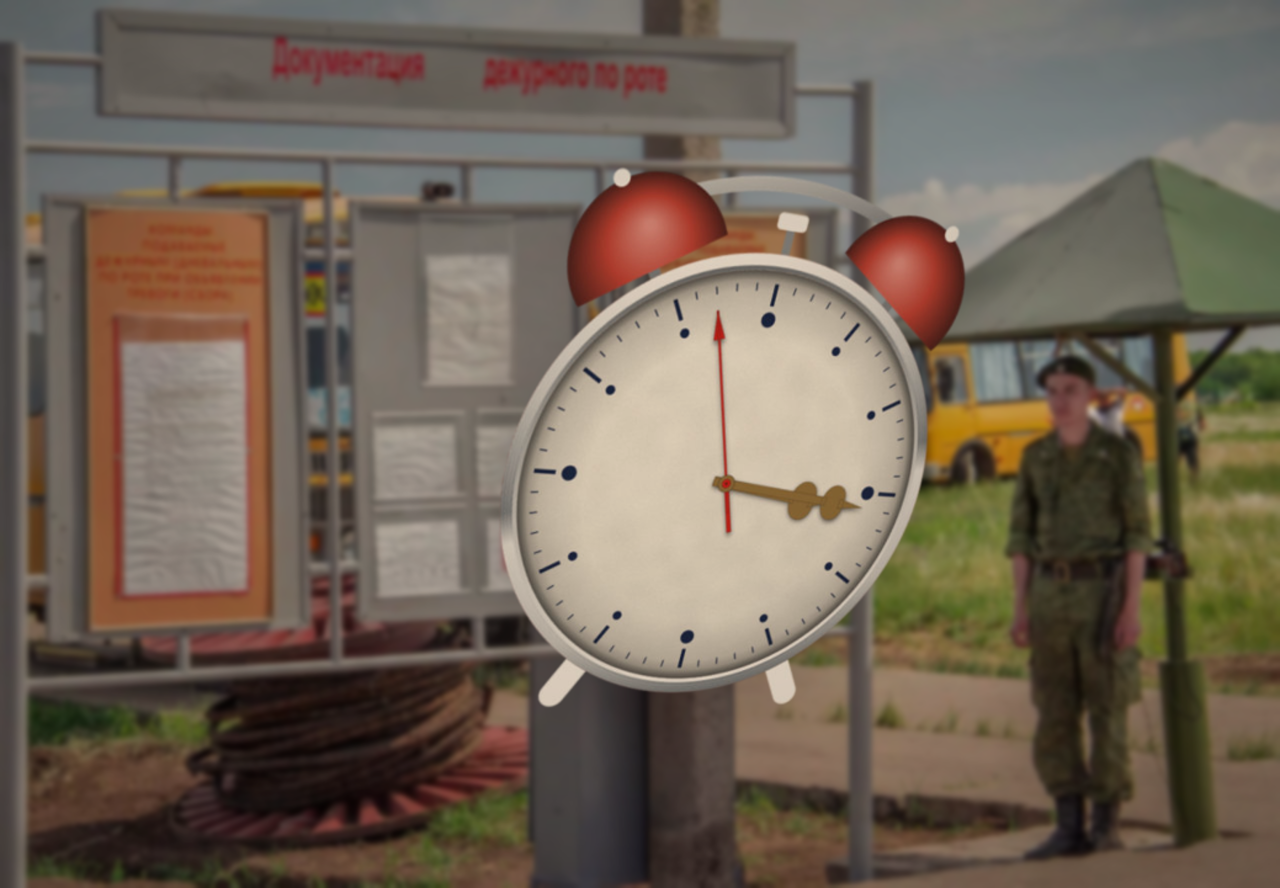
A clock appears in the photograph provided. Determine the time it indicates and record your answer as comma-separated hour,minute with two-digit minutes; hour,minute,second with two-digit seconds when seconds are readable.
3,15,57
